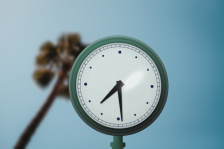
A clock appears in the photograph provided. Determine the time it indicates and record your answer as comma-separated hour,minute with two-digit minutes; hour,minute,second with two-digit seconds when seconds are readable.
7,29
